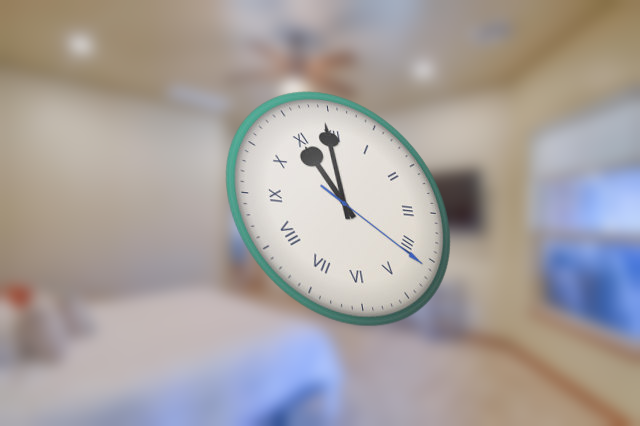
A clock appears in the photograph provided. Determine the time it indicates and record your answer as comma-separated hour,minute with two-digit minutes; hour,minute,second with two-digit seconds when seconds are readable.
10,59,21
